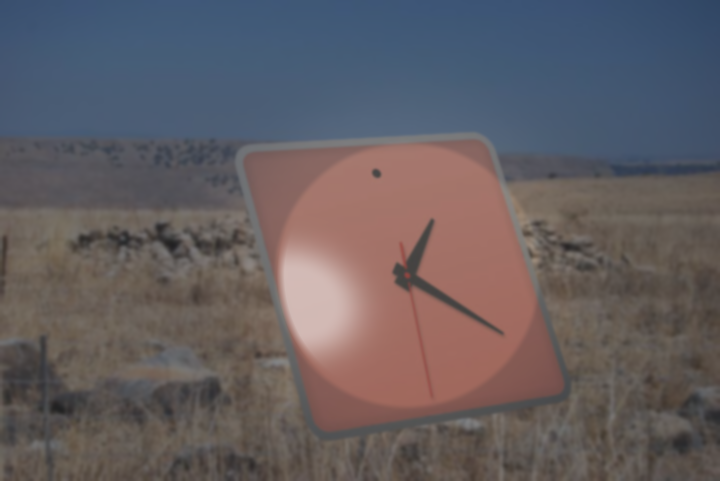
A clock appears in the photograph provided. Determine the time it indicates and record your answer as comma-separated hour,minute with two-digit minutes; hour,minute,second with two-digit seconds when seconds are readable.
1,21,31
